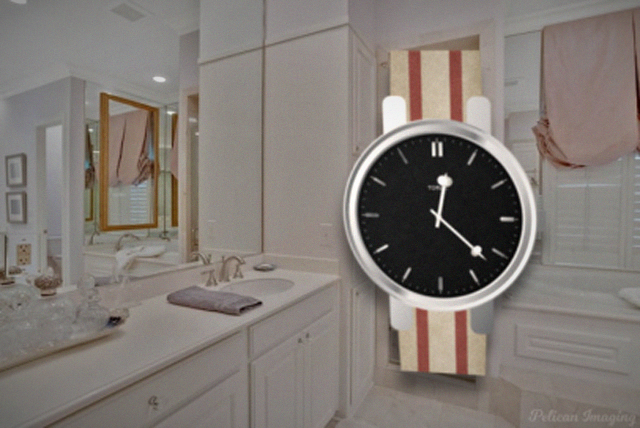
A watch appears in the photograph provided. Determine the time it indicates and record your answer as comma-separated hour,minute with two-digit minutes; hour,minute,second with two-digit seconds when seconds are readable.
12,22
